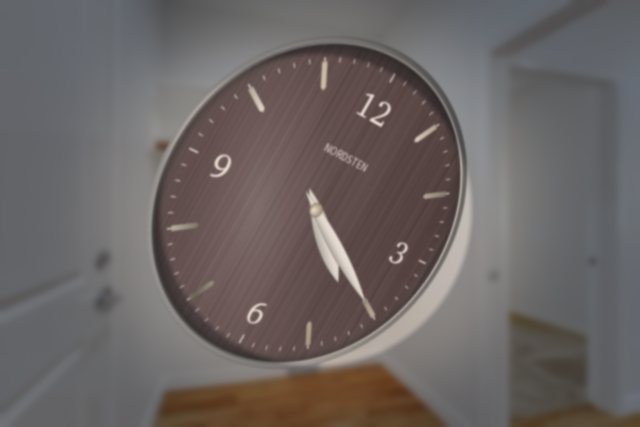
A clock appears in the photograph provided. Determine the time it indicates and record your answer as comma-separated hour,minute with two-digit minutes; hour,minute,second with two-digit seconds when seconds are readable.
4,20
